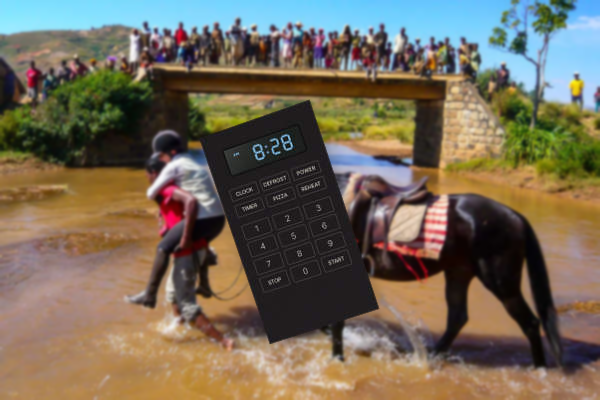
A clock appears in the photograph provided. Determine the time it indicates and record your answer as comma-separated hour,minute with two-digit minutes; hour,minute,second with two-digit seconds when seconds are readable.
8,28
